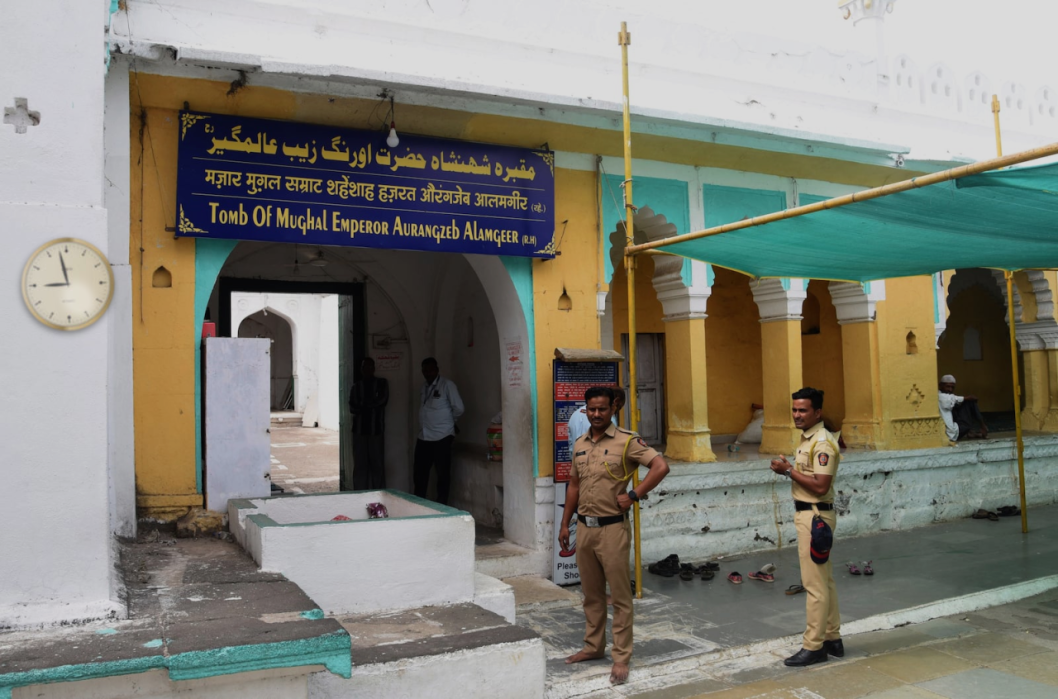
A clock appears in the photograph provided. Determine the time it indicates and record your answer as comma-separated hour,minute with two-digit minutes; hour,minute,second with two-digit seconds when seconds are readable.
8,58
